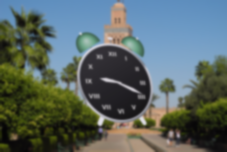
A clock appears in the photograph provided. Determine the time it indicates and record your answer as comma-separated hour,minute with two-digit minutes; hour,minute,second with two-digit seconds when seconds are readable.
9,19
